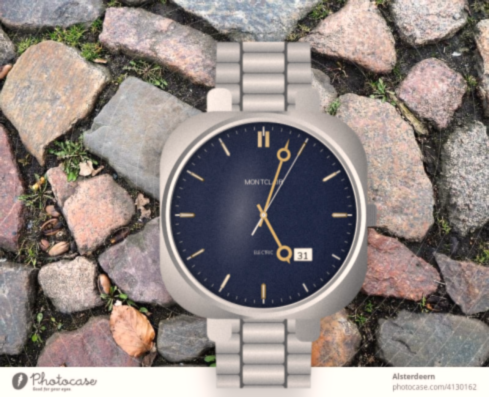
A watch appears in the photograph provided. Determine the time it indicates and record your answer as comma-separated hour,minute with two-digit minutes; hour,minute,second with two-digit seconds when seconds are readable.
5,03,05
